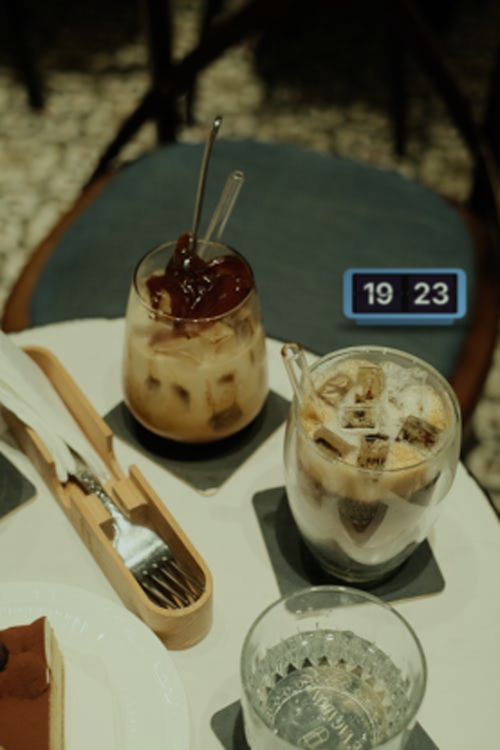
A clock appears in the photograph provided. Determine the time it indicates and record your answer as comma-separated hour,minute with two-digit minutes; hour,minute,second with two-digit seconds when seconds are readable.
19,23
